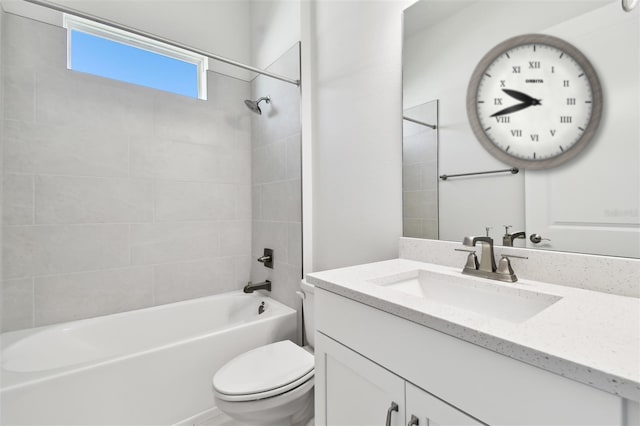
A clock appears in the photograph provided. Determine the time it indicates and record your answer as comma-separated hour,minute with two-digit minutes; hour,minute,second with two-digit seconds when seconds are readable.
9,42
